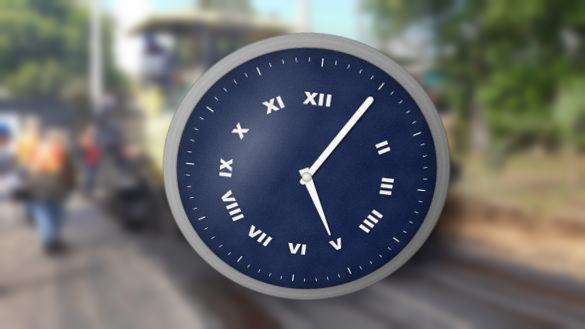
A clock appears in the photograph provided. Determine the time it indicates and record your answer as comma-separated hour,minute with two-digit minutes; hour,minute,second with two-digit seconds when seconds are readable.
5,05
